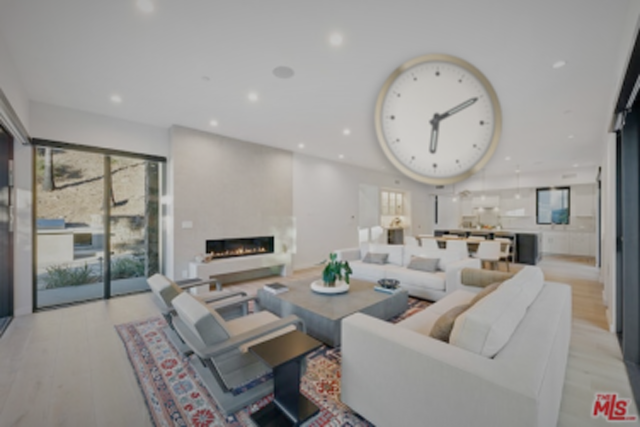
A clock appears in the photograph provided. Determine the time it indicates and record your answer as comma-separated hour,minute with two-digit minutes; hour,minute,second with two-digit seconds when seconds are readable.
6,10
